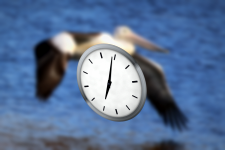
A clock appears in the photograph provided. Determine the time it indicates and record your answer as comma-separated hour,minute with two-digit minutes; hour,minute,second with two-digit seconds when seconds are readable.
7,04
